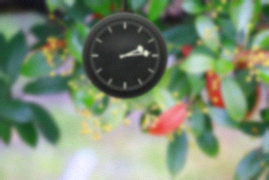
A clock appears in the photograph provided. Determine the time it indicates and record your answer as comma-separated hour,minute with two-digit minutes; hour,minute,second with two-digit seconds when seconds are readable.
2,14
